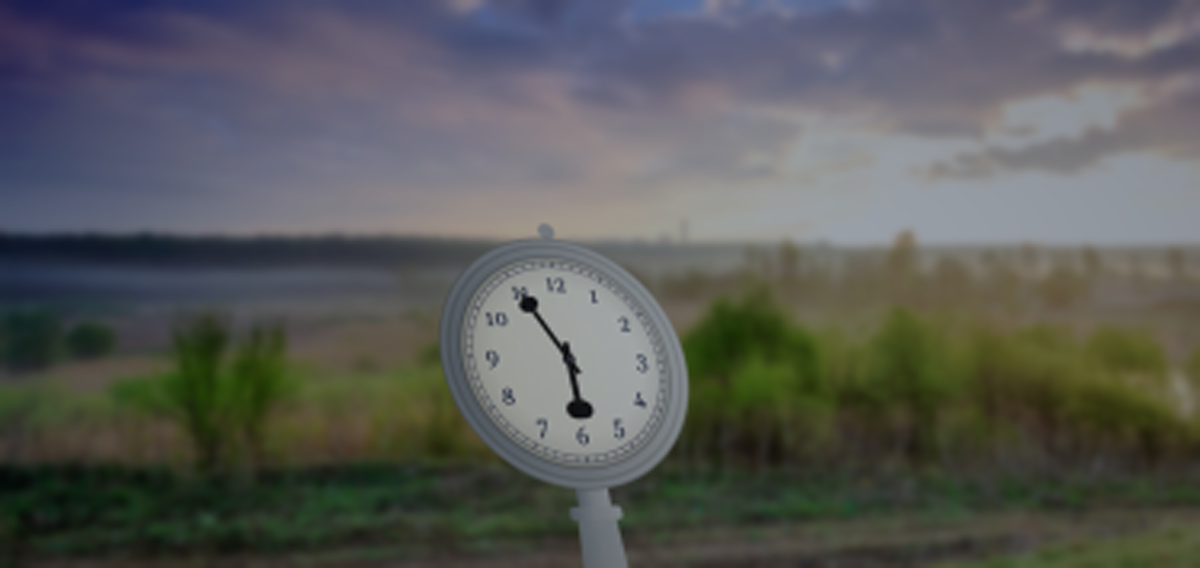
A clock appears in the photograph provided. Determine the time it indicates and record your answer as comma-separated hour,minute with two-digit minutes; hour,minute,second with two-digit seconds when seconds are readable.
5,55
